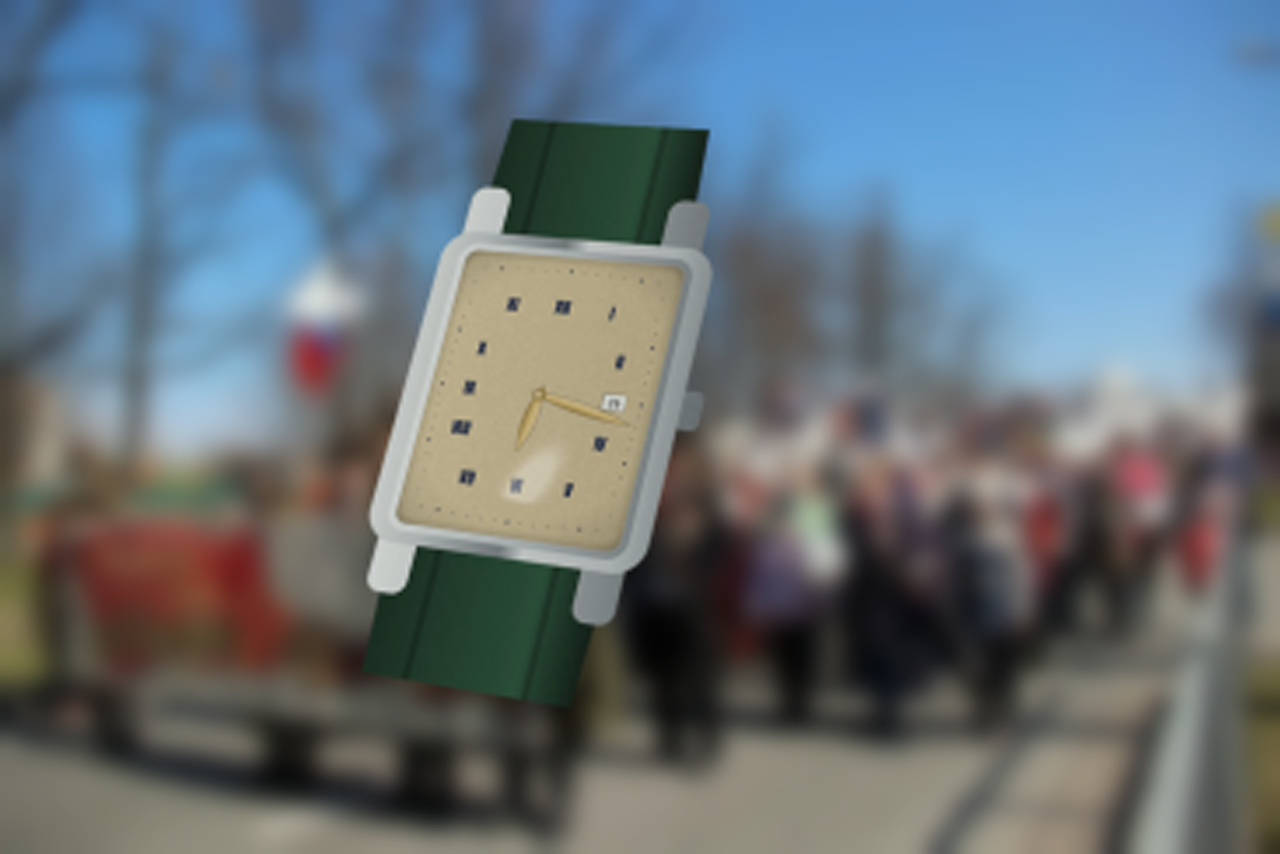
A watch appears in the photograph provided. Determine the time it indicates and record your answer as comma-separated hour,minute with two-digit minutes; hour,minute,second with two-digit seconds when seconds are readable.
6,17
